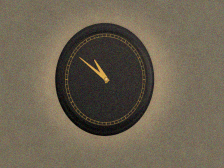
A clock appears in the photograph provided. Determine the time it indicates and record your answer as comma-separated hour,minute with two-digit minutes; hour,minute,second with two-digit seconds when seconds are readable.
10,51
